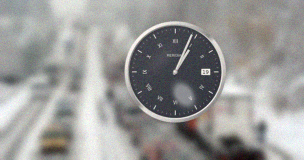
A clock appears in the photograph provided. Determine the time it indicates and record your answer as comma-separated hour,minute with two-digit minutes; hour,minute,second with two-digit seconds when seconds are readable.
1,04
